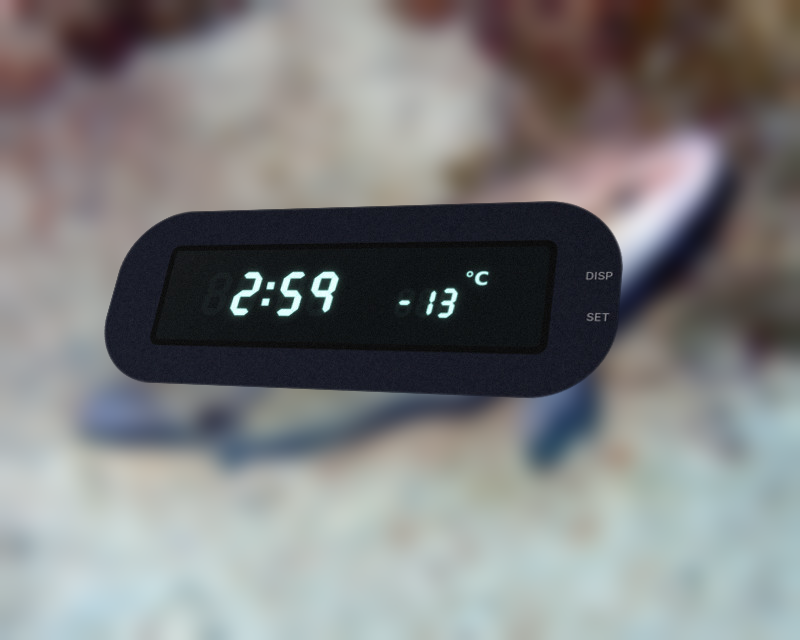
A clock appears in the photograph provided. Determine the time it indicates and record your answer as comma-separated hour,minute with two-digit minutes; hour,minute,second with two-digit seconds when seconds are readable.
2,59
